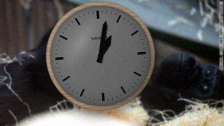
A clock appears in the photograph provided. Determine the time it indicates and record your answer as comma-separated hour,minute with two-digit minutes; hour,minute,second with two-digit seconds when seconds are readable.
1,02
